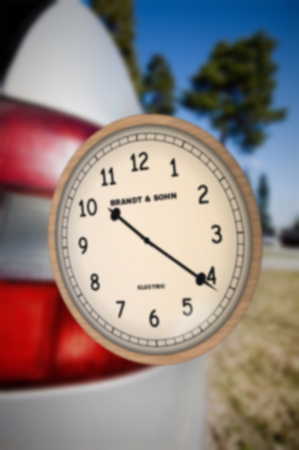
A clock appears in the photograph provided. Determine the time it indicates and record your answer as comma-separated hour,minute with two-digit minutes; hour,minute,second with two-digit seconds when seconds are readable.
10,21
